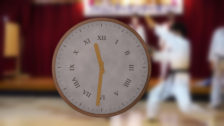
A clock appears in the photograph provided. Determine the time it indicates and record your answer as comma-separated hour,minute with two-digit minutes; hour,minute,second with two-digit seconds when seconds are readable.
11,31
